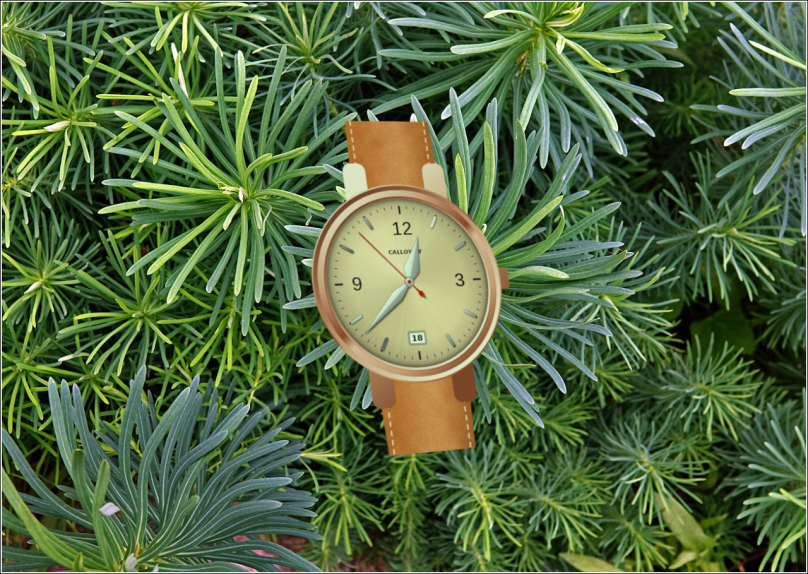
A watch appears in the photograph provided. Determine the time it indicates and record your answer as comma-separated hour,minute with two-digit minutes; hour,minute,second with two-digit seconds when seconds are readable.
12,37,53
